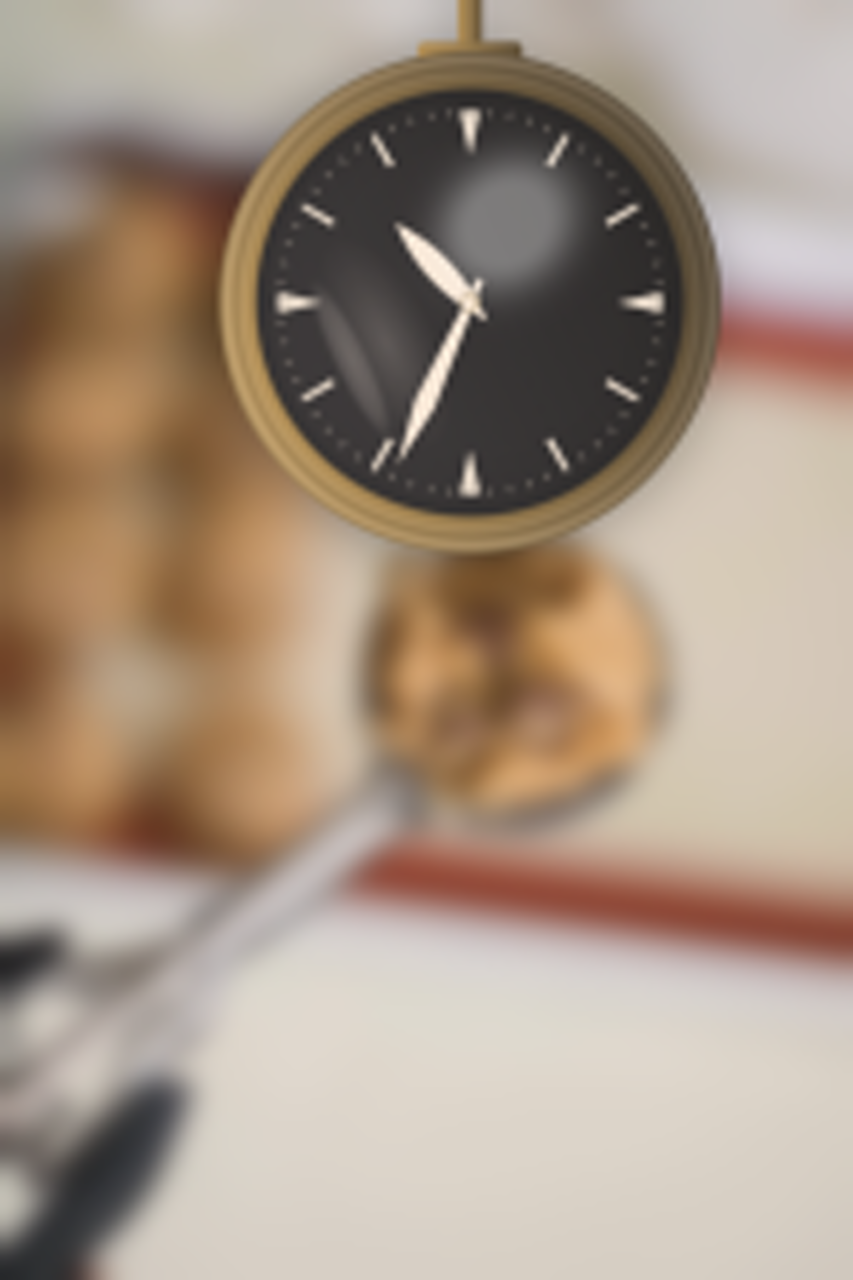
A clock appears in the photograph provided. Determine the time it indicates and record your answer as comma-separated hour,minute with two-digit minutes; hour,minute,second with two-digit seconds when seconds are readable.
10,34
